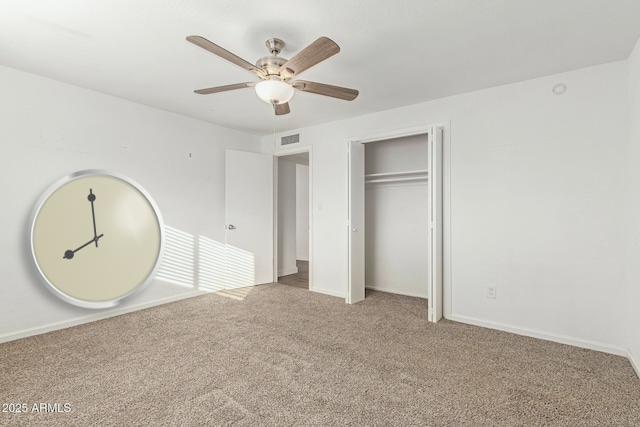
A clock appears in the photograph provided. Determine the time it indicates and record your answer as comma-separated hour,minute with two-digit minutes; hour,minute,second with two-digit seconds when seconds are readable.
7,59
